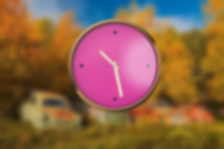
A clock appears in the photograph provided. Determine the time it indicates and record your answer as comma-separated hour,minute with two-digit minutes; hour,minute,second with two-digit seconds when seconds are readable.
10,28
